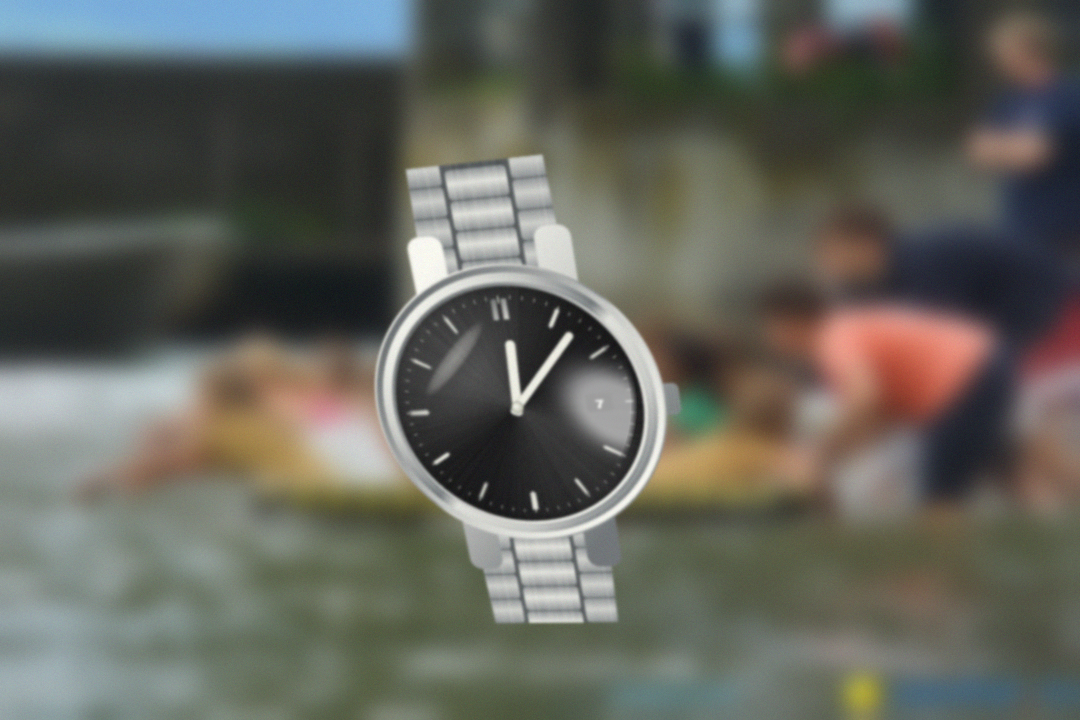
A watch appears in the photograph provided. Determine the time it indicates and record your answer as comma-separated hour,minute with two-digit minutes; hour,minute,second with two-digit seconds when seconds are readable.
12,07
